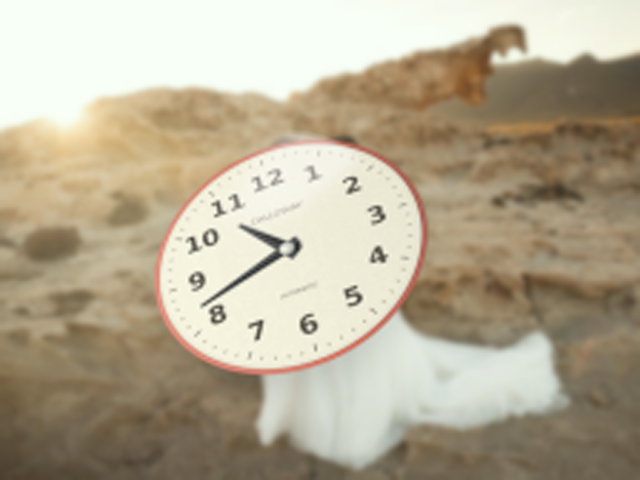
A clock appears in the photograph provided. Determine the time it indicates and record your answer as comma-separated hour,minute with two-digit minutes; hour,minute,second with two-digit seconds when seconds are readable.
10,42
